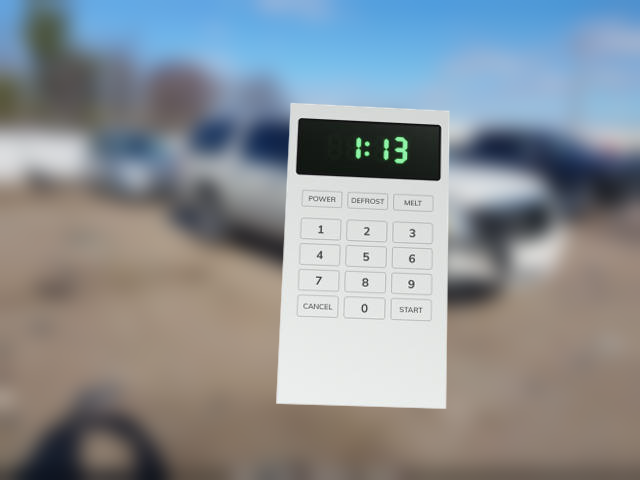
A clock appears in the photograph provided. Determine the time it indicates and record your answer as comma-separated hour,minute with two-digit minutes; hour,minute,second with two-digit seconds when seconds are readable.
1,13
